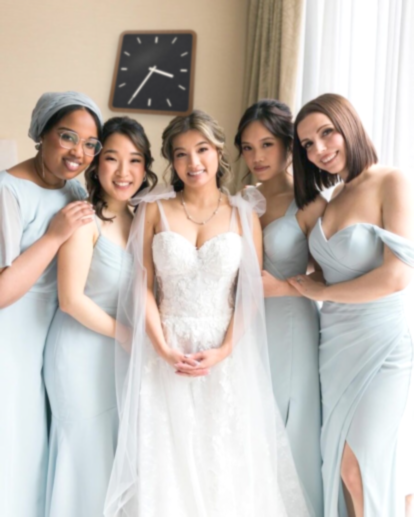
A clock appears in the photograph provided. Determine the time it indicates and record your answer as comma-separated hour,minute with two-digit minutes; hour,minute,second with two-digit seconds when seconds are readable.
3,35
